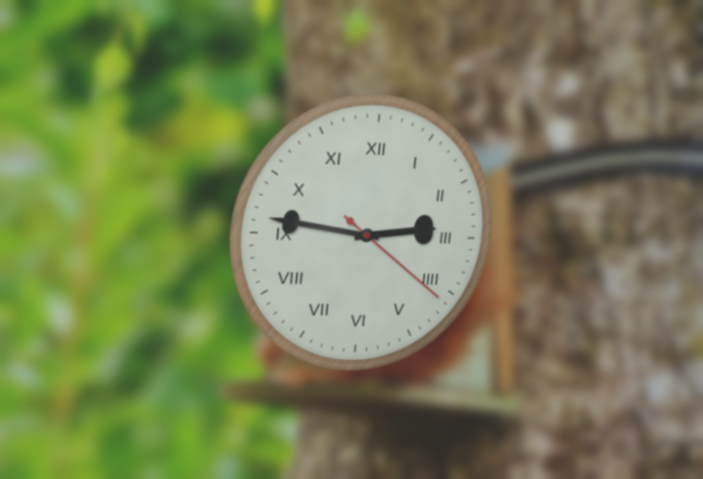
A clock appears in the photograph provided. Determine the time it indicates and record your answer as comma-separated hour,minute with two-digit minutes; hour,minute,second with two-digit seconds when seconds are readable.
2,46,21
